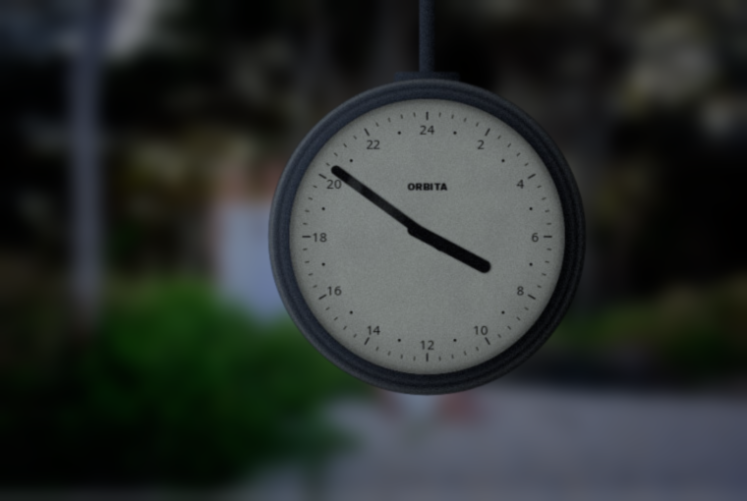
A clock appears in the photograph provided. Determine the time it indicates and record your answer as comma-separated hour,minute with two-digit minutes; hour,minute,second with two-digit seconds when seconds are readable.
7,51
